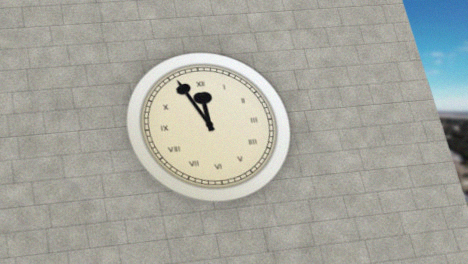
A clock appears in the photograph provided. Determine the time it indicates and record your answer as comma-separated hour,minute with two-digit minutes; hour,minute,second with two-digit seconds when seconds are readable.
11,56
